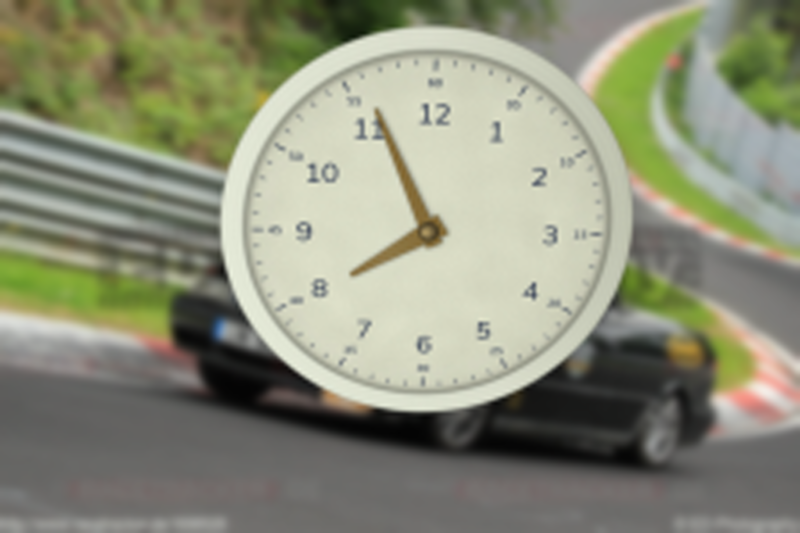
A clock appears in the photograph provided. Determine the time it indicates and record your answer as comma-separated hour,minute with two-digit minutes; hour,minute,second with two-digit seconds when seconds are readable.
7,56
